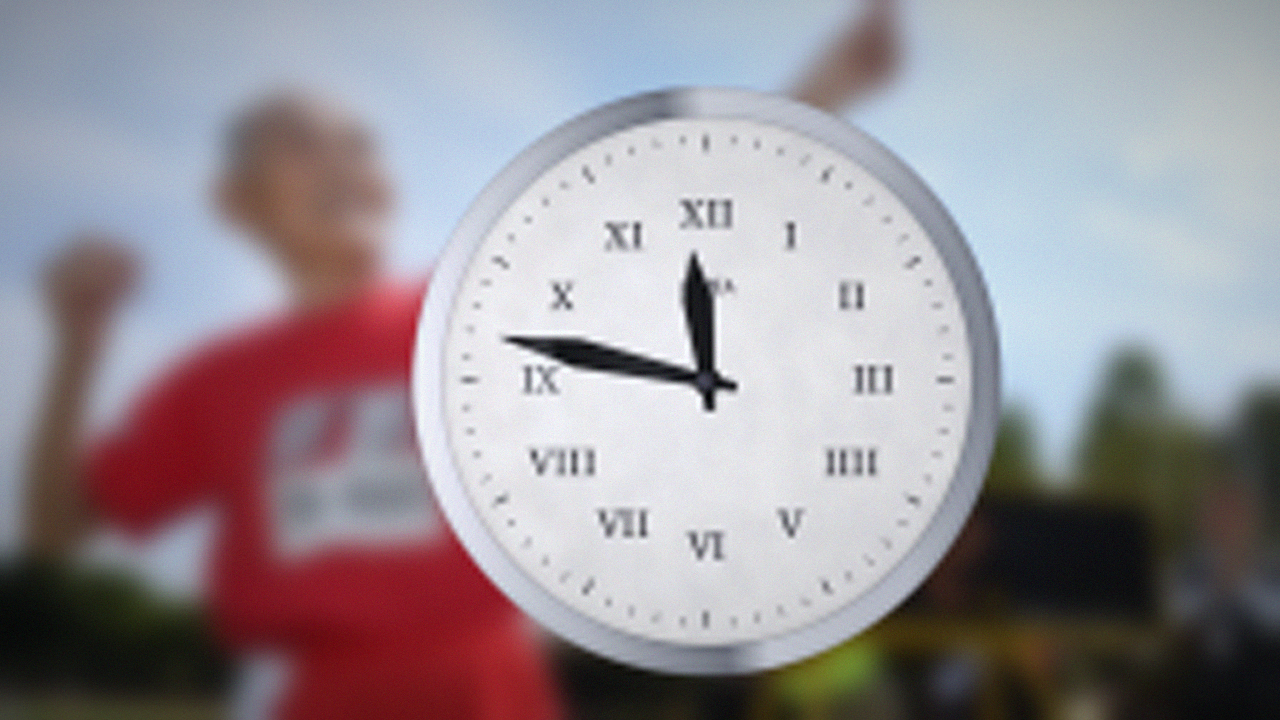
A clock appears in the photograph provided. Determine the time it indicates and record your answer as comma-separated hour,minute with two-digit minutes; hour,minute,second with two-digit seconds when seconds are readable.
11,47
